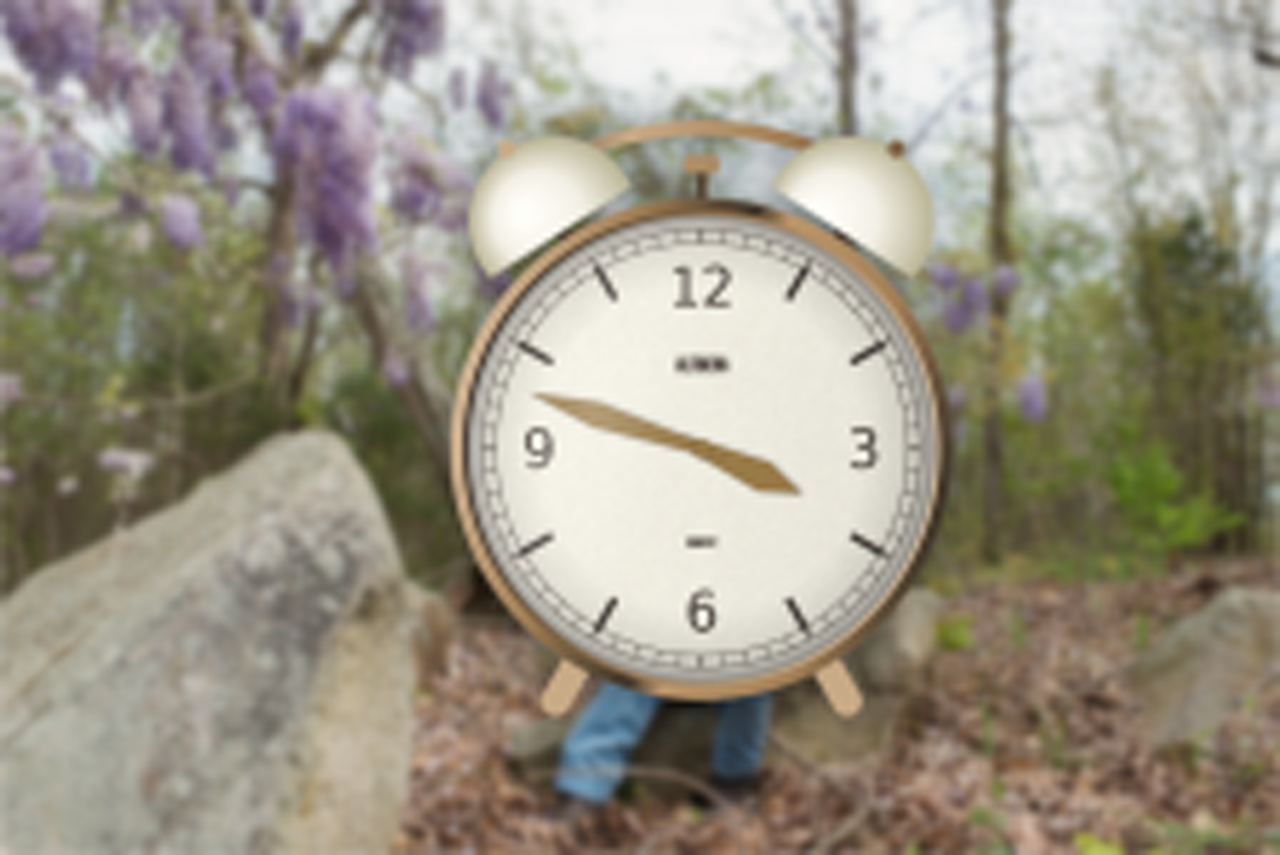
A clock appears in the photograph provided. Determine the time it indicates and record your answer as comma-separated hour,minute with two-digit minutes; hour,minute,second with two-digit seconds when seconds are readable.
3,48
